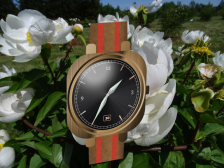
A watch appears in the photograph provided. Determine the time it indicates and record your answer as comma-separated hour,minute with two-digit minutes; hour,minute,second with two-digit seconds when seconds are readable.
1,35
